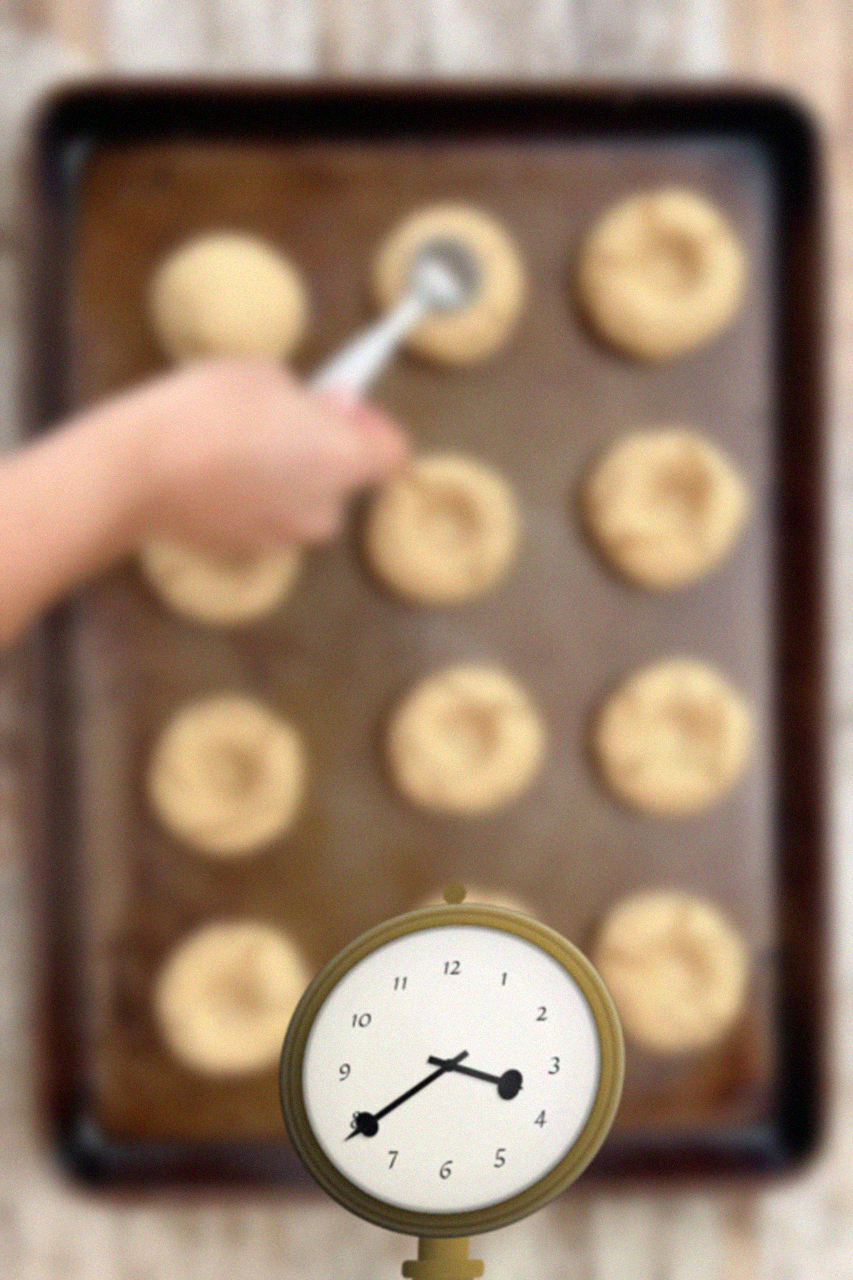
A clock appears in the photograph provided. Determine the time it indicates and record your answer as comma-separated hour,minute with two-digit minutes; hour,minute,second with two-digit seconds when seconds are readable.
3,39
